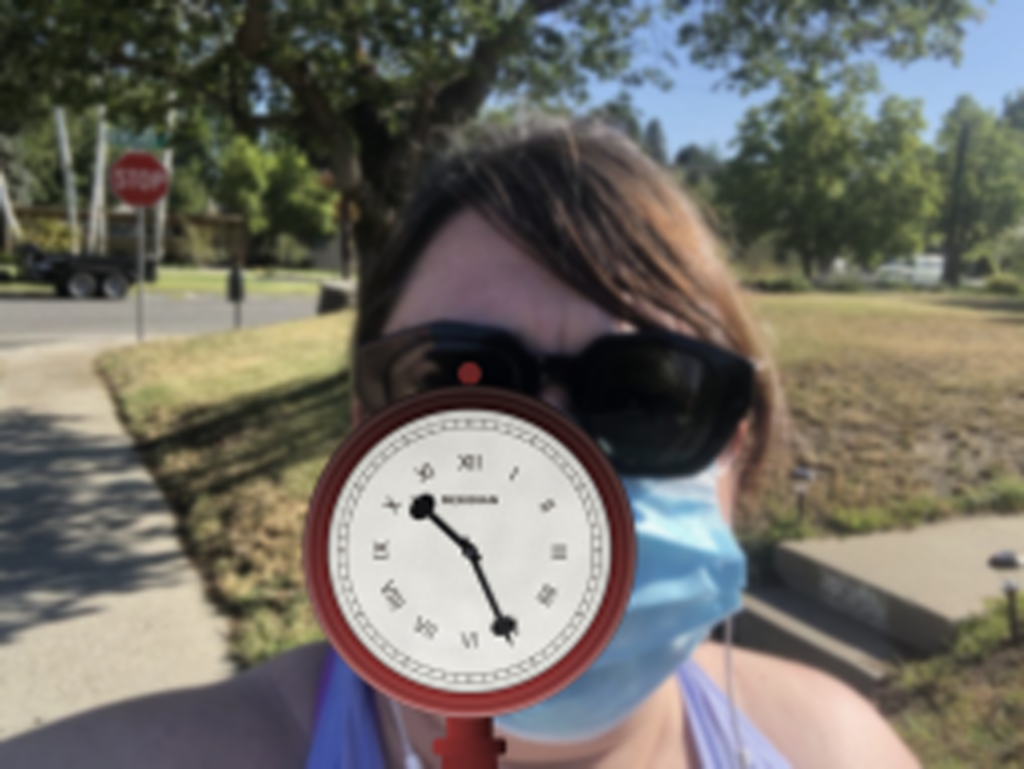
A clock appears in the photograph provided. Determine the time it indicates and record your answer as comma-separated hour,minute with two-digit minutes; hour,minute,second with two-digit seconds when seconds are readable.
10,26
